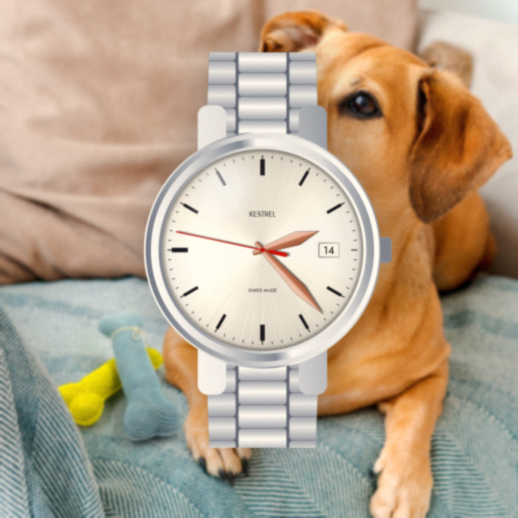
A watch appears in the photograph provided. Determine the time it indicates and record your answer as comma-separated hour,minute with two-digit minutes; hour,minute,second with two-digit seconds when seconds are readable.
2,22,47
